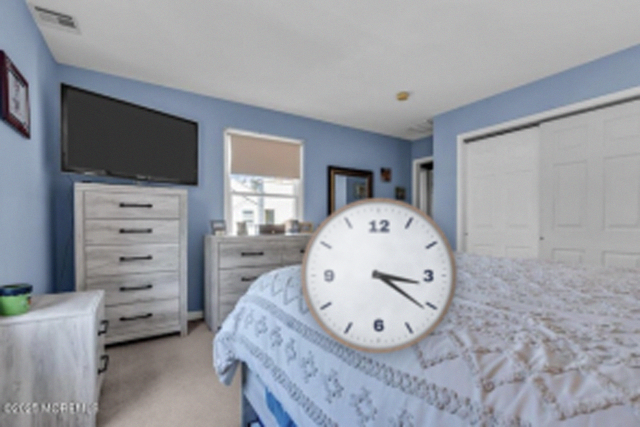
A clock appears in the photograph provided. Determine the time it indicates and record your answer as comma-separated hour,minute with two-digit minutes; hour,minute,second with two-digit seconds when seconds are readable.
3,21
